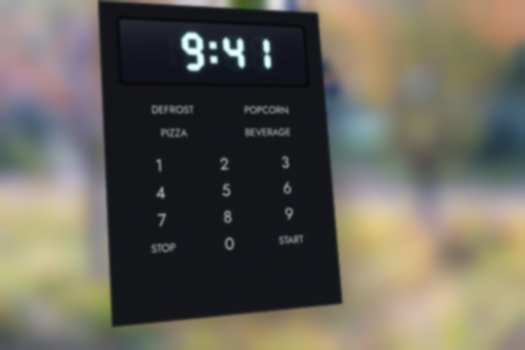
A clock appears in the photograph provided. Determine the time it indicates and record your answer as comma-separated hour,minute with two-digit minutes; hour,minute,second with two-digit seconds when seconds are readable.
9,41
